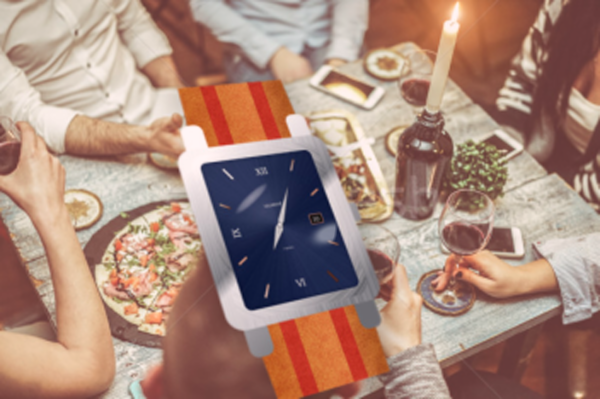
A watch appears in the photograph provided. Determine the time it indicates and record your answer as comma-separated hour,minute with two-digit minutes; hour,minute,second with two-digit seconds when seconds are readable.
7,05
